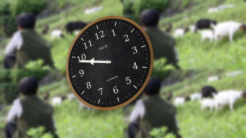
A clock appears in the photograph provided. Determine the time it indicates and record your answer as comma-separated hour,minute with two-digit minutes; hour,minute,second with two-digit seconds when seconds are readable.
9,49
